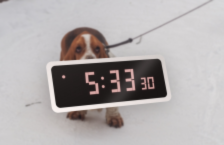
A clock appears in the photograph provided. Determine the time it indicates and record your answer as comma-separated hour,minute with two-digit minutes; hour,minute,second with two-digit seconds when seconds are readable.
5,33,30
